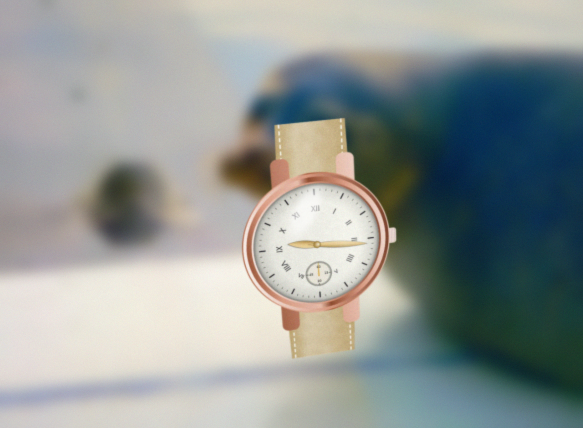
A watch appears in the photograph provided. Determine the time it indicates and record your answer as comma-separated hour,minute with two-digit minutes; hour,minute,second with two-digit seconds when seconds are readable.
9,16
